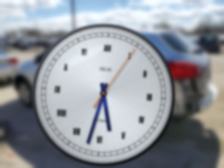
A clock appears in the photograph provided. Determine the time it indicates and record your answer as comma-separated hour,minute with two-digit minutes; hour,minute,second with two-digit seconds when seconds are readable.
5,32,05
